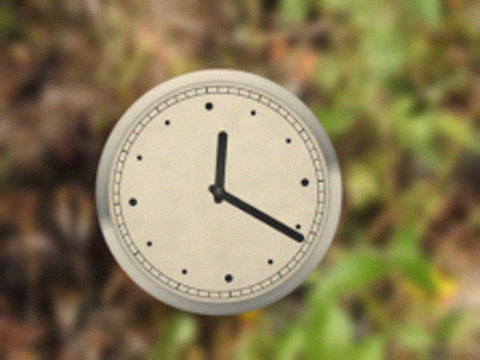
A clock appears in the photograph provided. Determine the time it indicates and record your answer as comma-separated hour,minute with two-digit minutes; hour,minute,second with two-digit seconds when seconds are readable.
12,21
